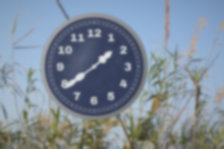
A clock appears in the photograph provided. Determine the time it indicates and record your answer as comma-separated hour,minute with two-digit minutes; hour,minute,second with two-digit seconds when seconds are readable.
1,39
